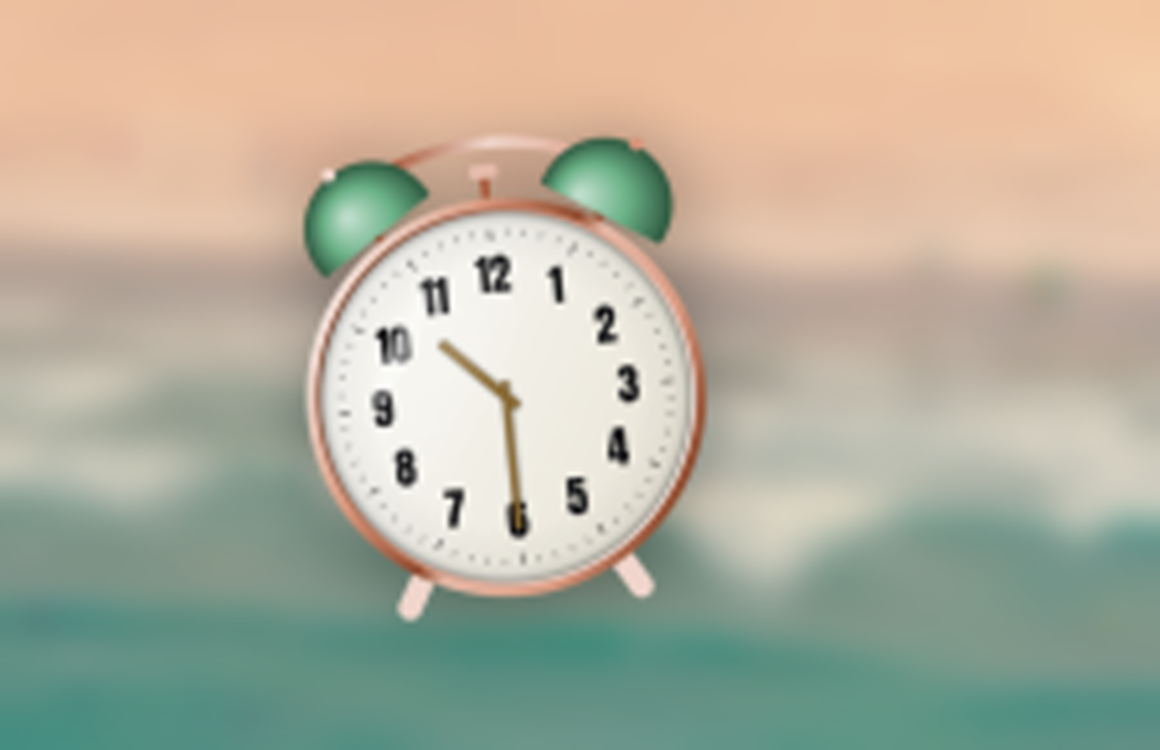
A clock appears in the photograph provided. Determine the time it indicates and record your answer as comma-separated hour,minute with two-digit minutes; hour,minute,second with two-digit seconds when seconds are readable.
10,30
